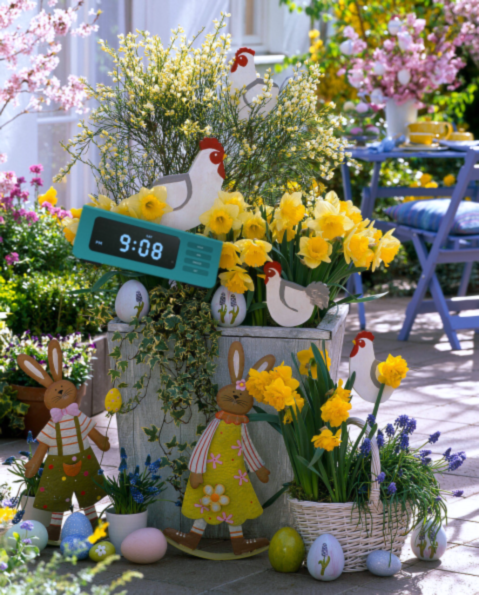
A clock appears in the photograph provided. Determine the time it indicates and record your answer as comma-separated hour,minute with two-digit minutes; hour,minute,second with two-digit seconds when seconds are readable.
9,08
